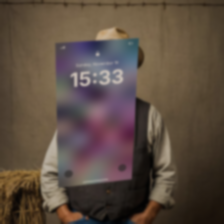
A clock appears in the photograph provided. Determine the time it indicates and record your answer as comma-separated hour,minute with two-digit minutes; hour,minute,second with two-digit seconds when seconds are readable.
15,33
